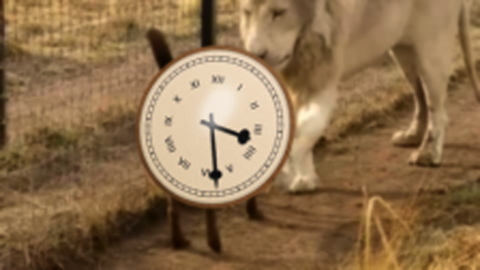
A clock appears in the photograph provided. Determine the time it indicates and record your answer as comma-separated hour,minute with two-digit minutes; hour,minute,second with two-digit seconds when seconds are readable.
3,28
